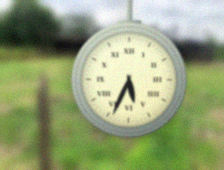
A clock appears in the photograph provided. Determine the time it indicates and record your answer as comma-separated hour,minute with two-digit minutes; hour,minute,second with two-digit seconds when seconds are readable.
5,34
